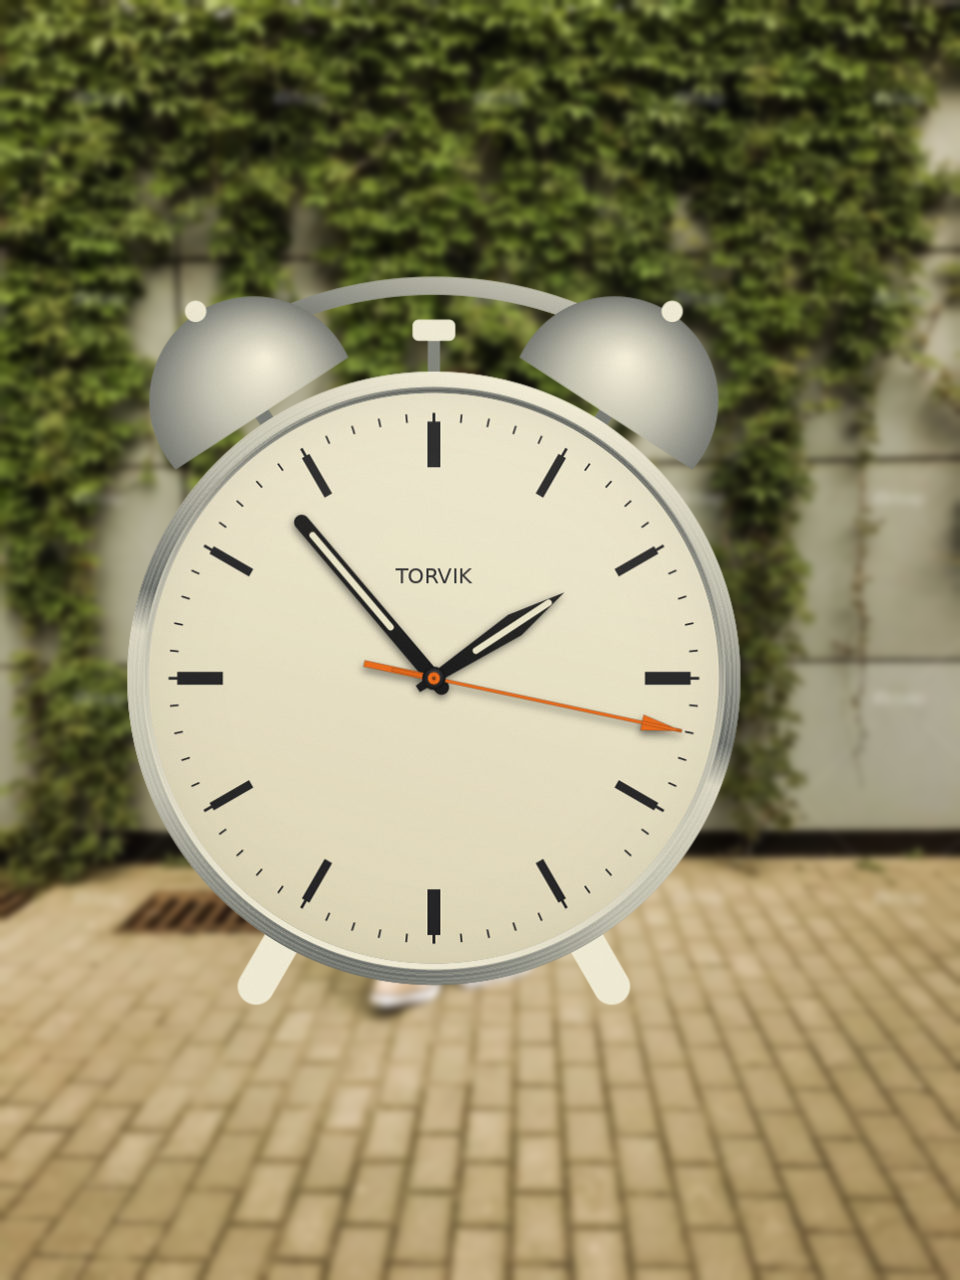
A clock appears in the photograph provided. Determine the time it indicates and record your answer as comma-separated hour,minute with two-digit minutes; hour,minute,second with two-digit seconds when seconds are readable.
1,53,17
